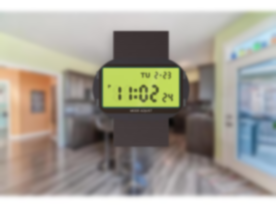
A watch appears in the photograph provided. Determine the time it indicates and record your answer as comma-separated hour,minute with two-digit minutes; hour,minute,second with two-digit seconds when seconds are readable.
11,02
